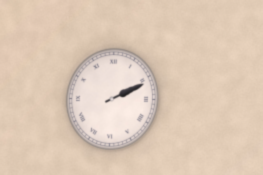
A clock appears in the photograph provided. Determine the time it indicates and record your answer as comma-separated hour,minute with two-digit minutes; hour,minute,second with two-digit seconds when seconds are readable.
2,11
